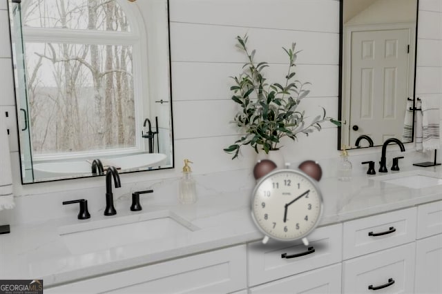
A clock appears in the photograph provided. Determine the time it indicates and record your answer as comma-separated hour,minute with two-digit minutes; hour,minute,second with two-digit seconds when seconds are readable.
6,09
